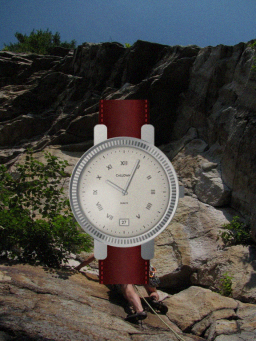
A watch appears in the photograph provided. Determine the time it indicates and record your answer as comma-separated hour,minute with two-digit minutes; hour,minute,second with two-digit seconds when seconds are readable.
10,04
